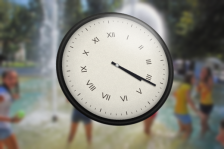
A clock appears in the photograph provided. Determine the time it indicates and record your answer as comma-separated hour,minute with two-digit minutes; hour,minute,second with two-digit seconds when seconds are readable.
4,21
